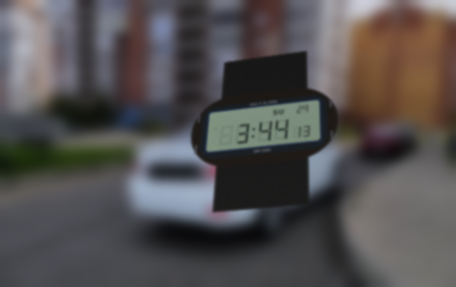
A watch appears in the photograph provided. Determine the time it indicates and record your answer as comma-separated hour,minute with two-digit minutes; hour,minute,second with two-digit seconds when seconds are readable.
3,44
